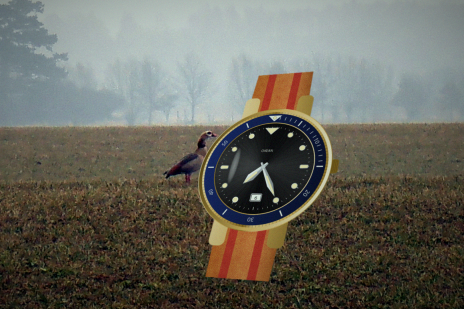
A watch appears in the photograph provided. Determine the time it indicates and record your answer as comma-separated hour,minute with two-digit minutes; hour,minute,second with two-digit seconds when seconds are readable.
7,25
